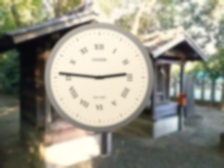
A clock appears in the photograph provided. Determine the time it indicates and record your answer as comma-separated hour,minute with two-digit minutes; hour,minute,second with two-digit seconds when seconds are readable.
2,46
